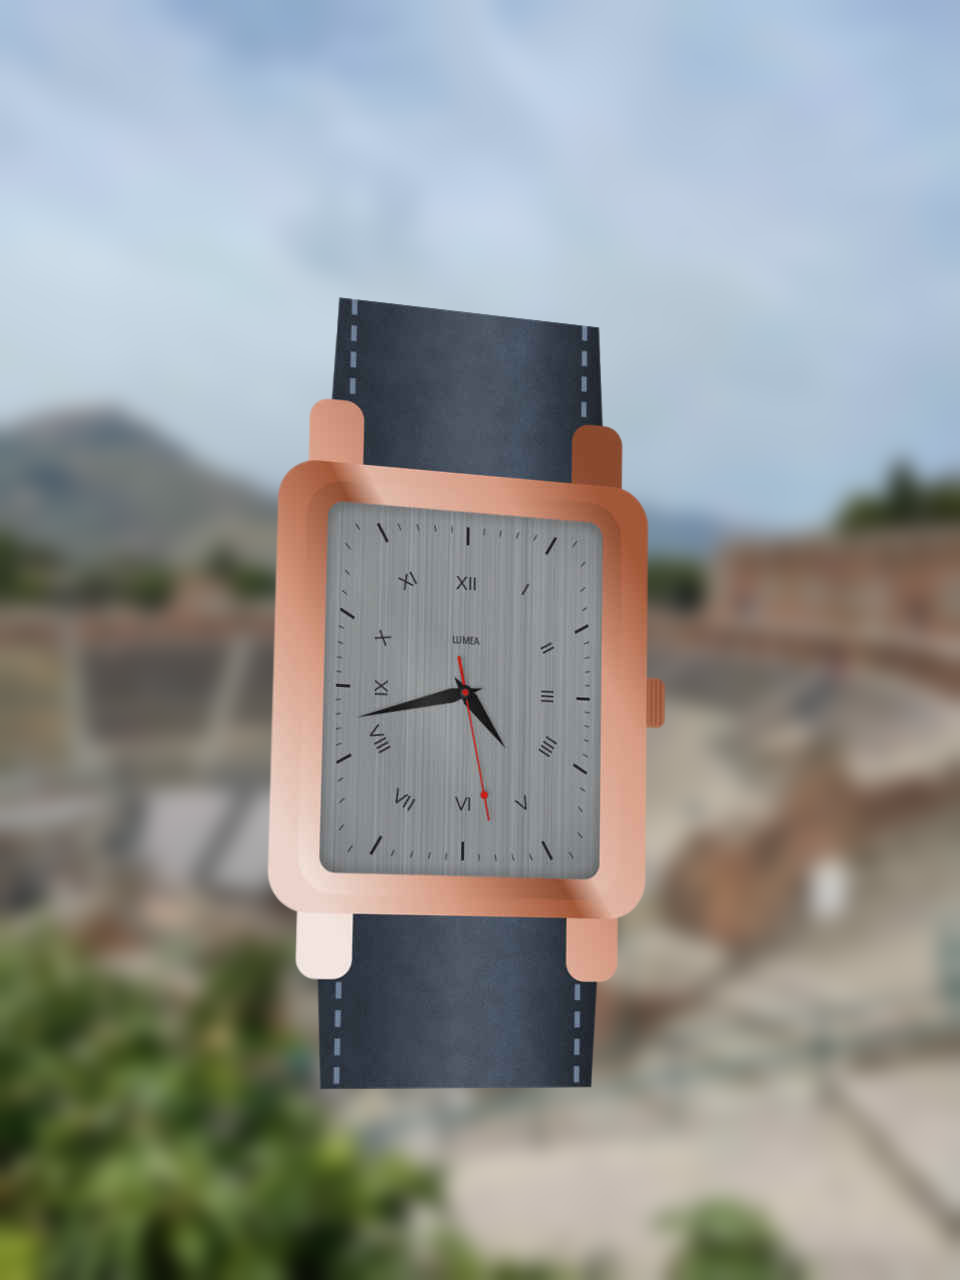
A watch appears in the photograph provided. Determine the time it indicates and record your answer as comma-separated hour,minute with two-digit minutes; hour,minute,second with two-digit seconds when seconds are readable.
4,42,28
